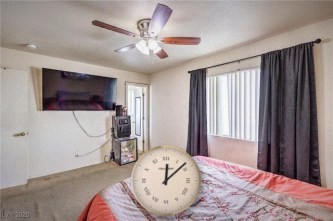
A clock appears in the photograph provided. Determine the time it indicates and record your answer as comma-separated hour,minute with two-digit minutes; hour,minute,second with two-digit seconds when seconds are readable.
12,08
